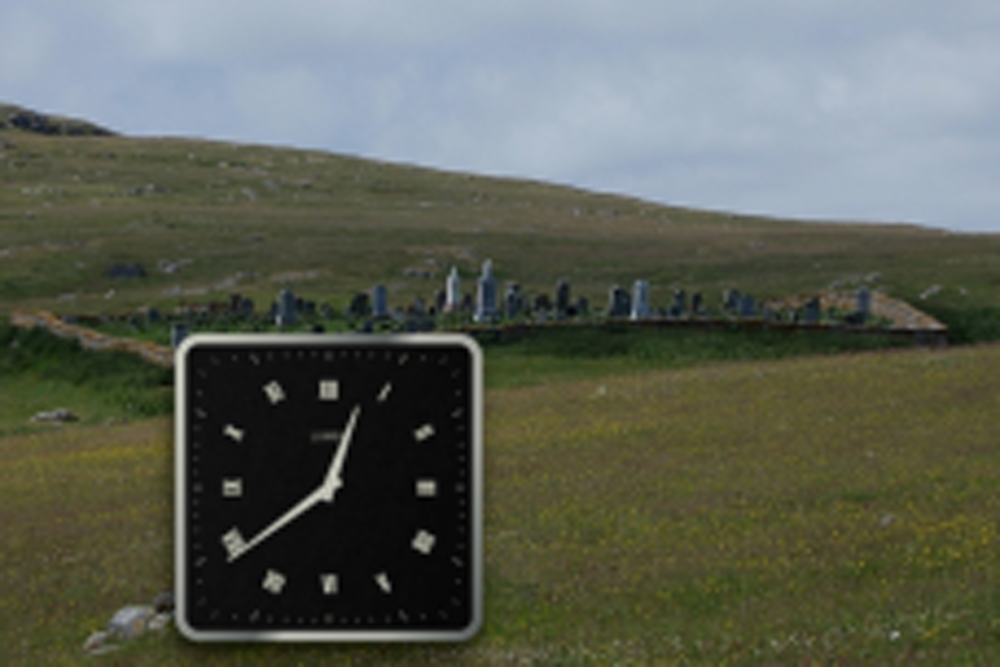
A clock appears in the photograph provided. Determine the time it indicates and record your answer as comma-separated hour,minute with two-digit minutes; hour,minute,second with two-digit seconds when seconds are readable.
12,39
